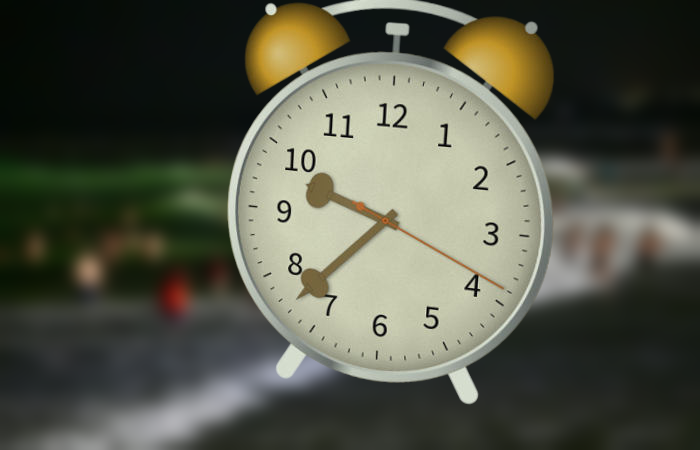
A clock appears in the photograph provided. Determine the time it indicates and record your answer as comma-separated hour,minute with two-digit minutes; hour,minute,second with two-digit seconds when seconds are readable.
9,37,19
